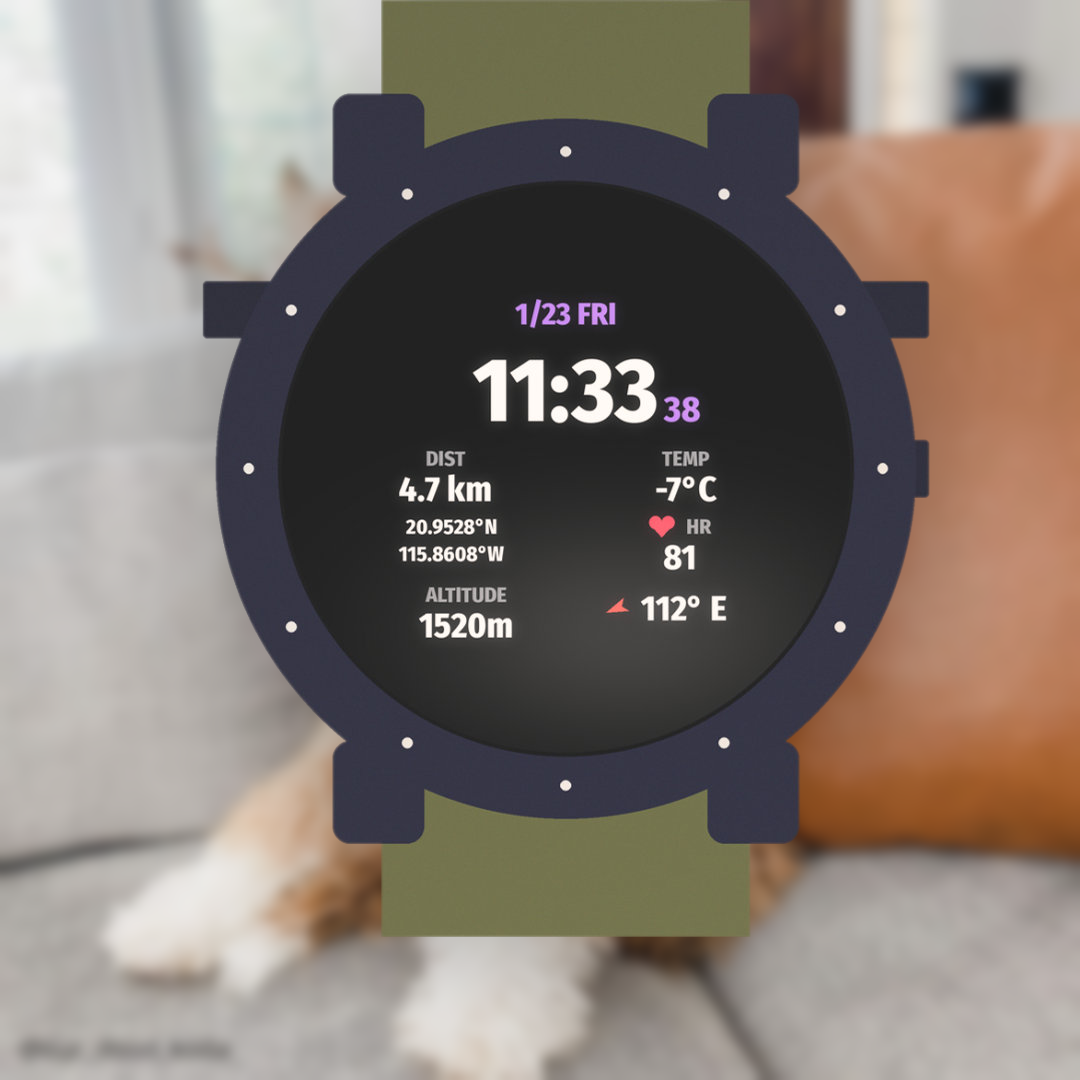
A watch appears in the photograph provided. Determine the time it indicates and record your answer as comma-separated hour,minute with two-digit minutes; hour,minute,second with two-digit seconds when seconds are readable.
11,33,38
